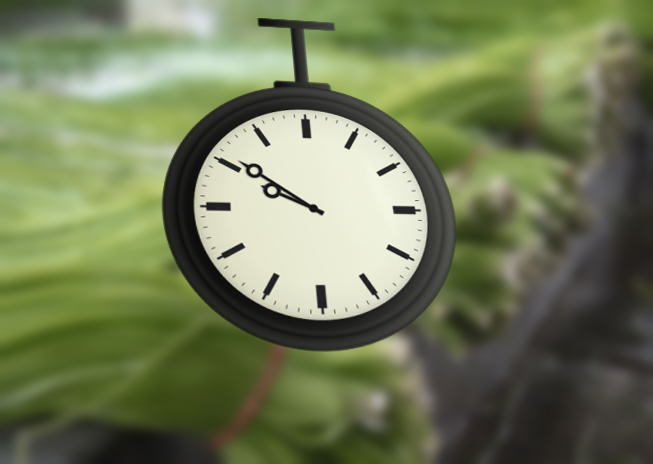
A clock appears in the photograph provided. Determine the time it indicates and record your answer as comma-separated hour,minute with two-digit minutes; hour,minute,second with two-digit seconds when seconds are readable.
9,51
